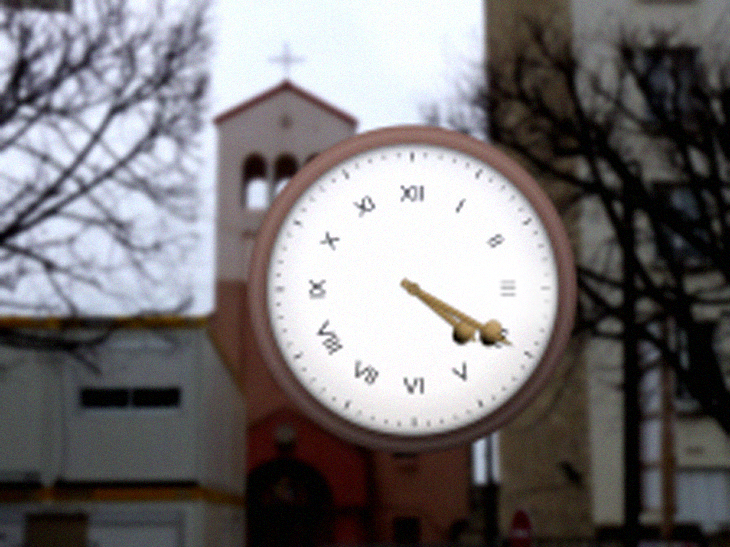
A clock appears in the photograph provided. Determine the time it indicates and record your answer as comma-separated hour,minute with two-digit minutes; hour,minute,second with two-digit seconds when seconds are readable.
4,20
